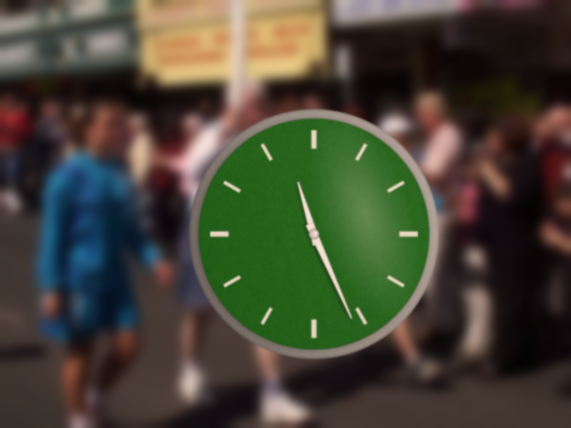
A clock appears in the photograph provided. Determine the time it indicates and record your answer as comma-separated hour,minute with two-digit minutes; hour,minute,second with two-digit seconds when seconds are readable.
11,26
